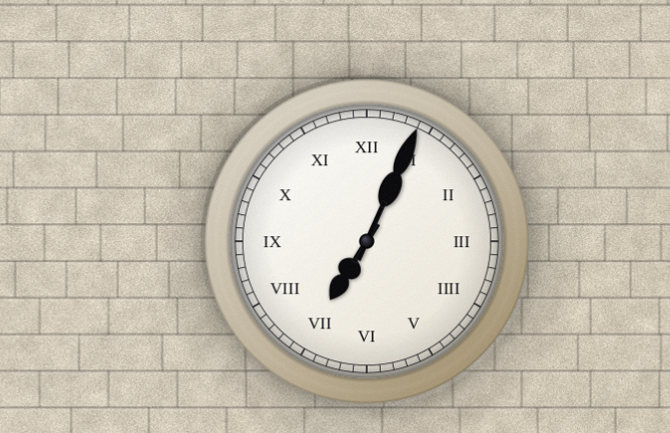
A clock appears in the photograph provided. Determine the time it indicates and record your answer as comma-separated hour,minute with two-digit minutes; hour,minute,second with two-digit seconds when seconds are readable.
7,04
